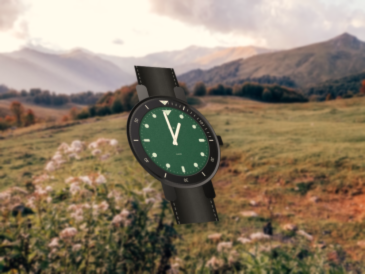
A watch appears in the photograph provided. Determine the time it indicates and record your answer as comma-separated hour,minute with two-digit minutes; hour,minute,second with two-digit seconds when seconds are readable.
12,59
